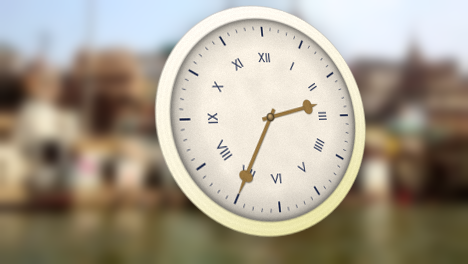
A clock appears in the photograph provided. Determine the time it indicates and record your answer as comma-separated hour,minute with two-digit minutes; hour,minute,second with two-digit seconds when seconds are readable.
2,35
